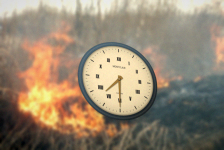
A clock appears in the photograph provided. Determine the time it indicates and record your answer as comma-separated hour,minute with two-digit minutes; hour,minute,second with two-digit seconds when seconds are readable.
7,30
